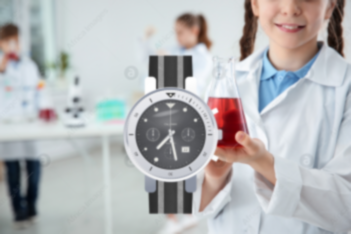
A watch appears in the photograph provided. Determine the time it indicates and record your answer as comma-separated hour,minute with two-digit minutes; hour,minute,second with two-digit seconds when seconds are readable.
7,28
